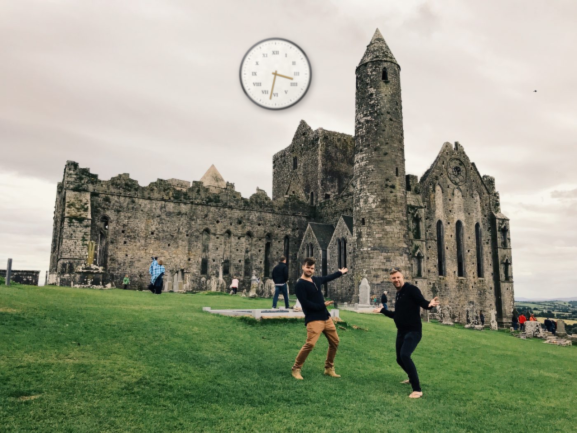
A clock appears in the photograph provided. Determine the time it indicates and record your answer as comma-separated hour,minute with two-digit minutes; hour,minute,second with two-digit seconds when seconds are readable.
3,32
